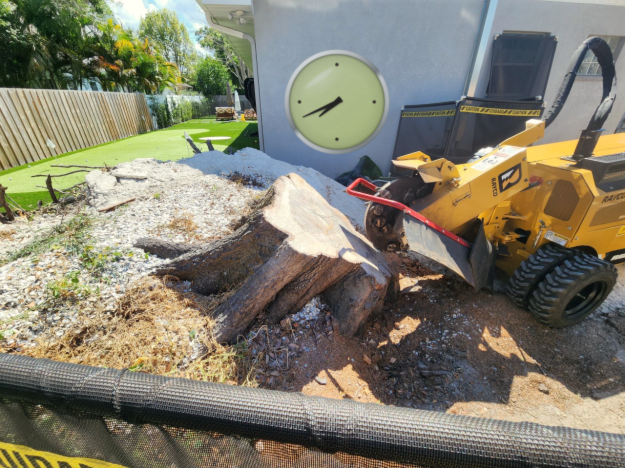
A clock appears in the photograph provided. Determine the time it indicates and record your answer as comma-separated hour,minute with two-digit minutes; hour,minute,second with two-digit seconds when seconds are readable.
7,41
